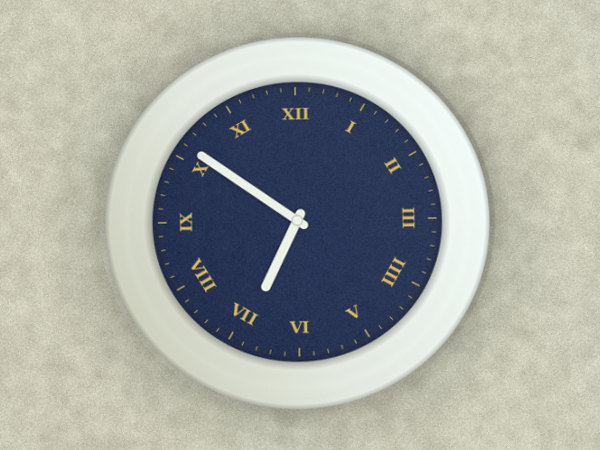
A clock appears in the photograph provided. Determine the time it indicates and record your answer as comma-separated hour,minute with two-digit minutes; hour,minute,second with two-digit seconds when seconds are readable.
6,51
